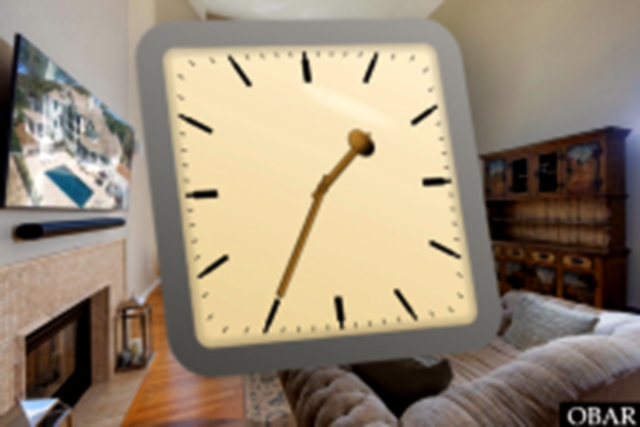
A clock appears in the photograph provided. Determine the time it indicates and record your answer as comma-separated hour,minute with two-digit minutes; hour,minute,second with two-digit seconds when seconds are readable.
1,35
